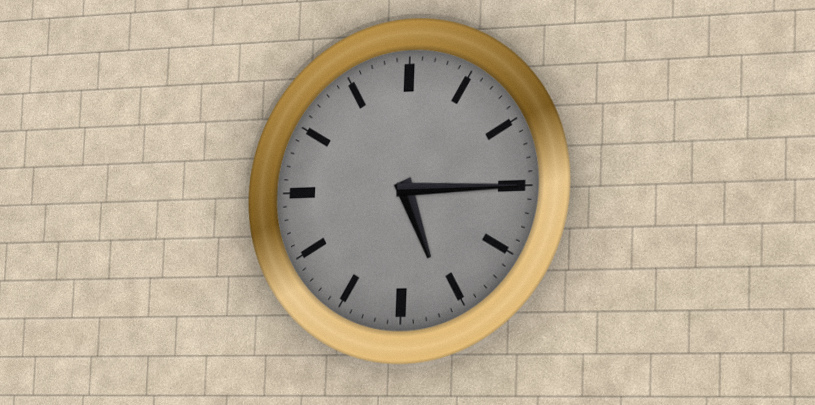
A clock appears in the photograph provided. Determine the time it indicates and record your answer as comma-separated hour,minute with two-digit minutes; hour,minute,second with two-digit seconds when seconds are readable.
5,15
